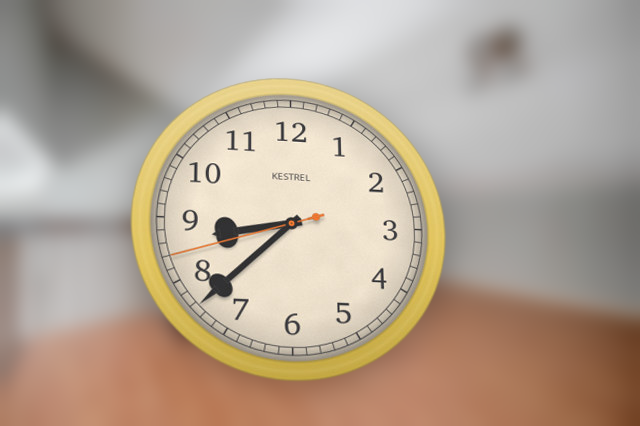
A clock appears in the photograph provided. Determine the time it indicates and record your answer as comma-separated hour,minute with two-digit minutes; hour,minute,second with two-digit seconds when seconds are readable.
8,37,42
